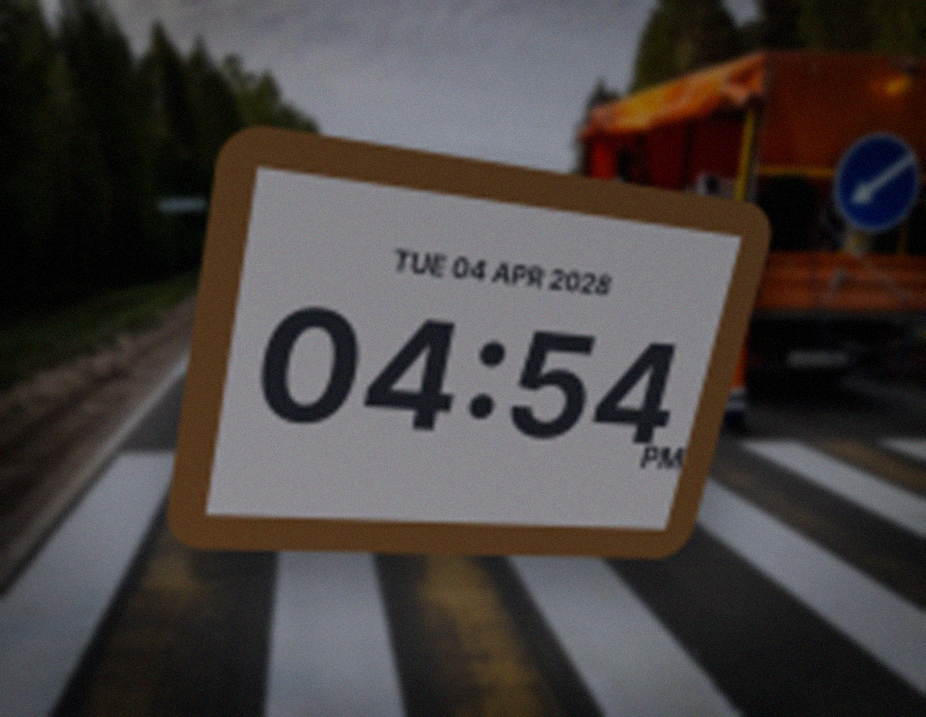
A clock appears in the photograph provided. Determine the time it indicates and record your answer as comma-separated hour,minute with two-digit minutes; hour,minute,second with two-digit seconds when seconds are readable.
4,54
